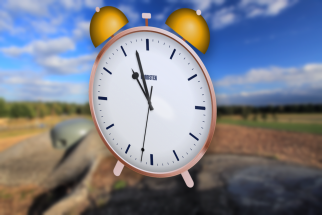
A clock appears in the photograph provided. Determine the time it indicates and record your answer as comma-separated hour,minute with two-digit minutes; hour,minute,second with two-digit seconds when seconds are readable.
10,57,32
